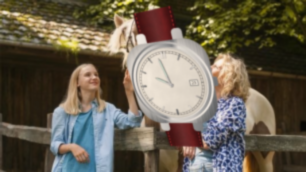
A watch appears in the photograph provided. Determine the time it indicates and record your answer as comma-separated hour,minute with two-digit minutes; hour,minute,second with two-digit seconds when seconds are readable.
9,58
